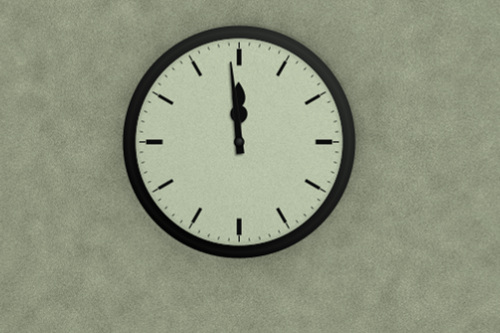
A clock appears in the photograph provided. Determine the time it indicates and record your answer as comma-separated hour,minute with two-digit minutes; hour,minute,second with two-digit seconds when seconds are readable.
11,59
